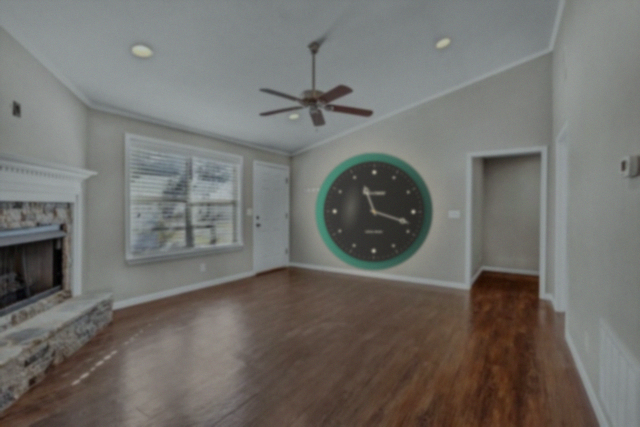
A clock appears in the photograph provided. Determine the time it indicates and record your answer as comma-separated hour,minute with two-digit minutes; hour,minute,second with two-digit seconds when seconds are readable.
11,18
